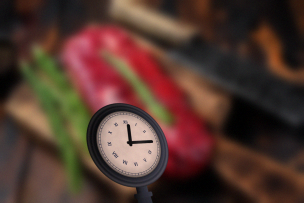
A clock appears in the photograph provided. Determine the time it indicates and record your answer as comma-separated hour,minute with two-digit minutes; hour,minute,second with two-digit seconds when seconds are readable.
12,15
